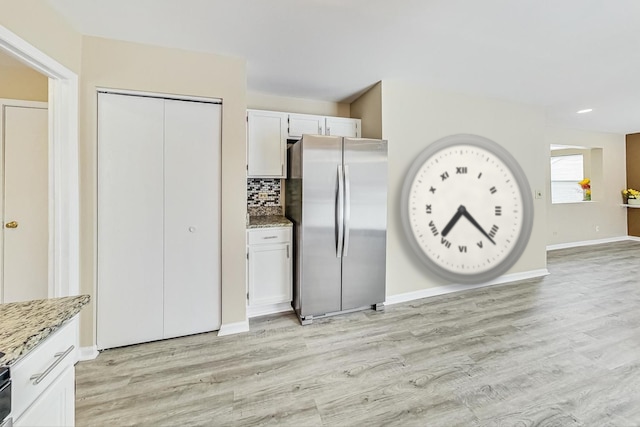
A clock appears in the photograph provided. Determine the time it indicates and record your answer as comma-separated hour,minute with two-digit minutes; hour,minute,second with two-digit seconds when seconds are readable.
7,22
